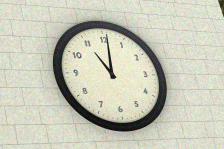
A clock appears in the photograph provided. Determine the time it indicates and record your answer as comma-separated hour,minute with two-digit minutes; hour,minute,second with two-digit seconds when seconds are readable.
11,01
